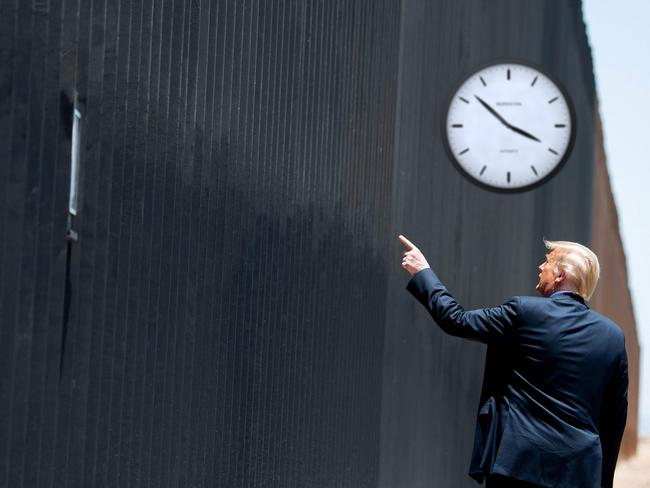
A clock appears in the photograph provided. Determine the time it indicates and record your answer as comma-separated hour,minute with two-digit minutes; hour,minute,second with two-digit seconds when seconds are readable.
3,52
